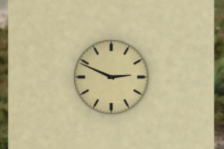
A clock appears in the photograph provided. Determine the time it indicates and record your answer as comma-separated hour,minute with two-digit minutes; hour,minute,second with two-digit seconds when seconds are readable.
2,49
